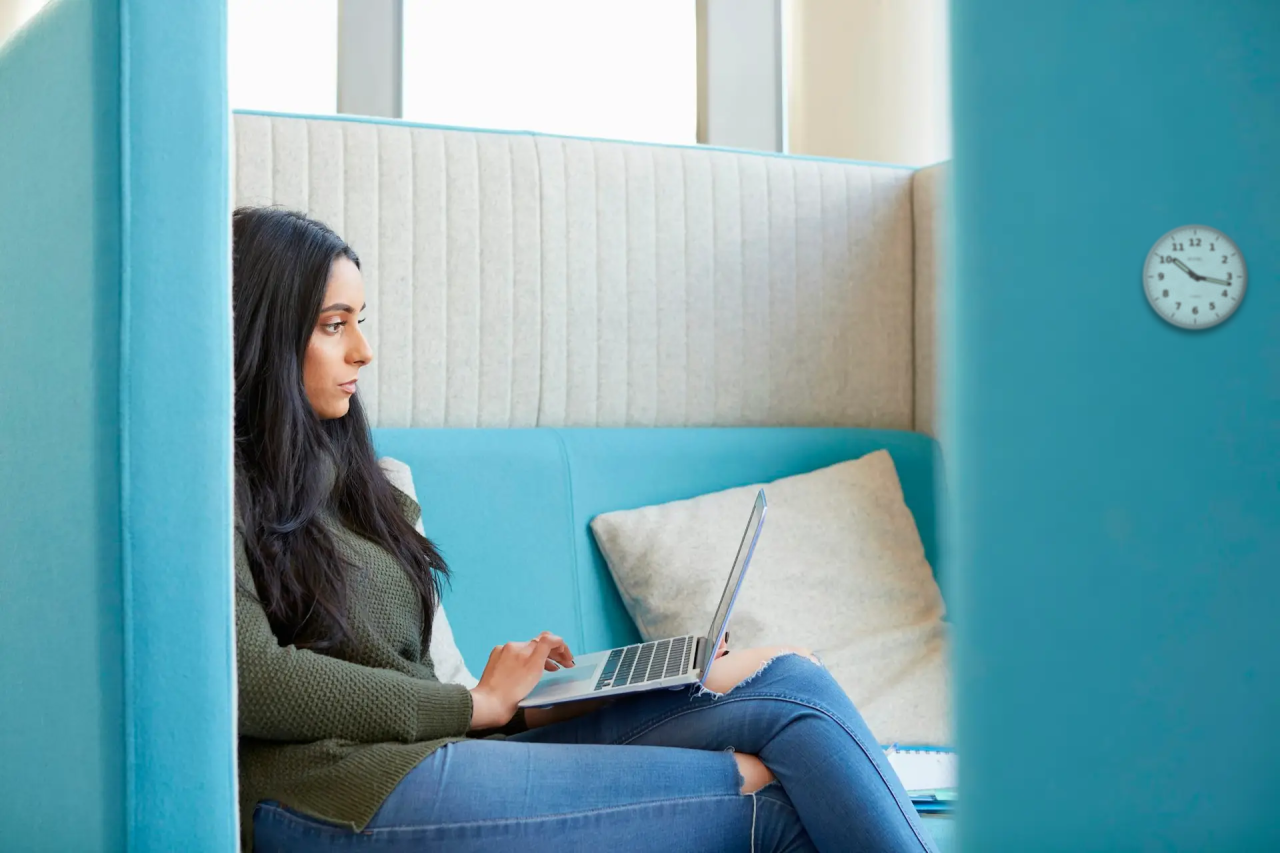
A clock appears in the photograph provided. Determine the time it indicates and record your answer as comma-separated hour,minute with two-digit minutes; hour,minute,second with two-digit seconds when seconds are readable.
10,17
